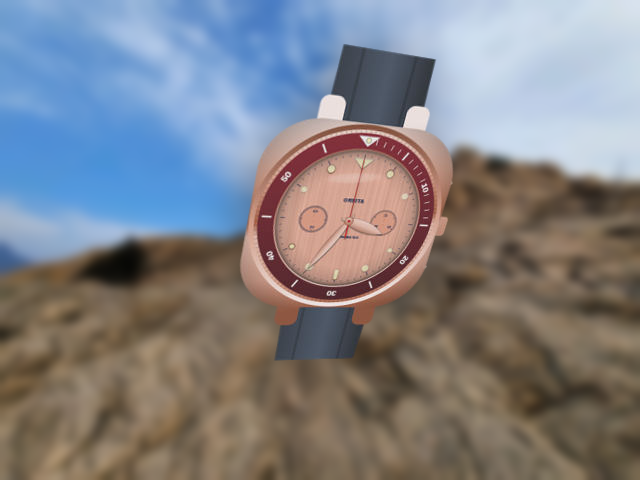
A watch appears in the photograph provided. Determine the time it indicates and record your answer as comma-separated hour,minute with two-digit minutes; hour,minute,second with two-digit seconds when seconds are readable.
3,35
